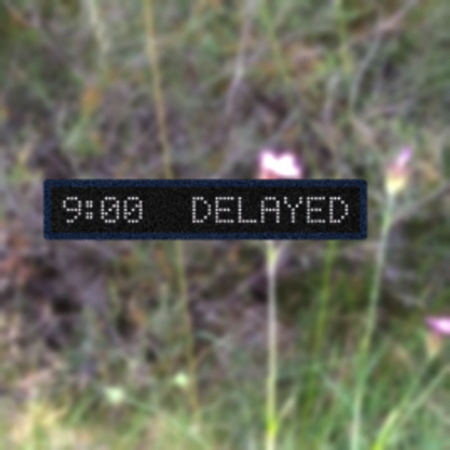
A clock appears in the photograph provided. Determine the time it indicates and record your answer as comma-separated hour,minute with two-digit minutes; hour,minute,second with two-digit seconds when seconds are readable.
9,00
